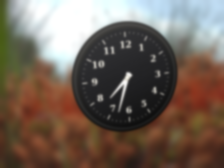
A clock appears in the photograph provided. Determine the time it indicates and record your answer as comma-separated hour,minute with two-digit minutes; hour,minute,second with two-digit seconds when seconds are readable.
7,33
